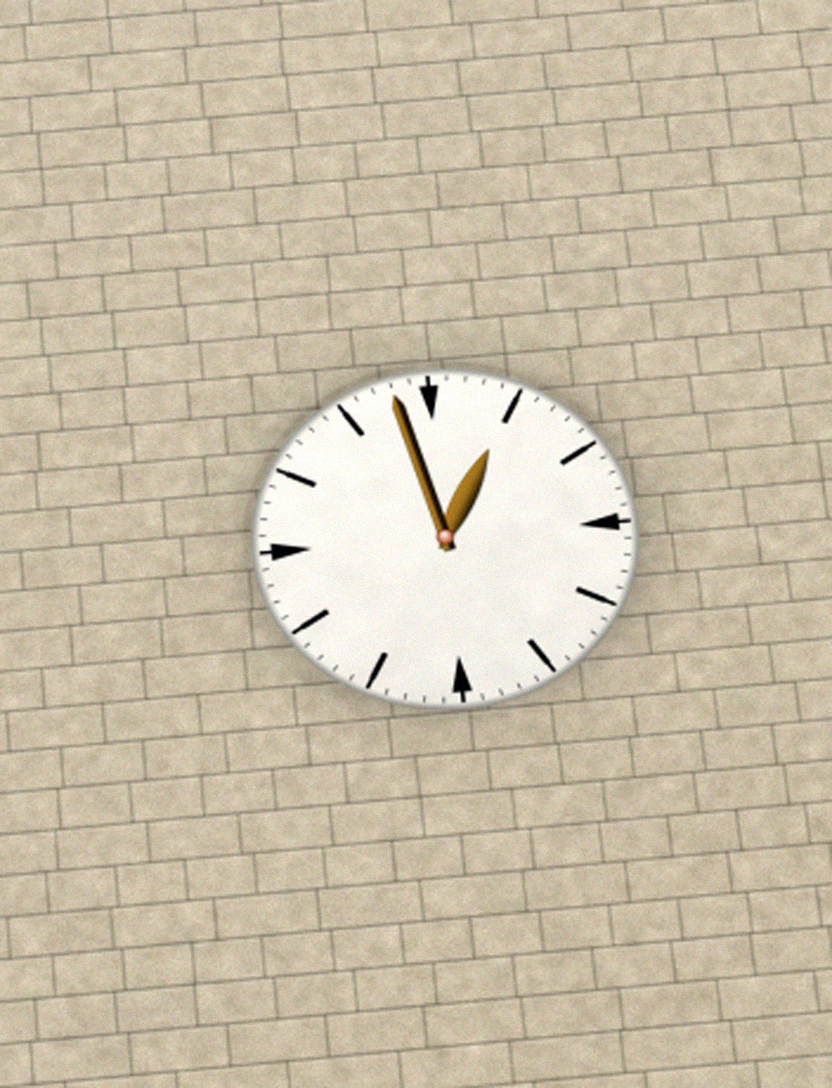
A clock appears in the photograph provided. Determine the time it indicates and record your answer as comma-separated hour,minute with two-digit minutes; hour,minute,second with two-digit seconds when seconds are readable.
12,58
